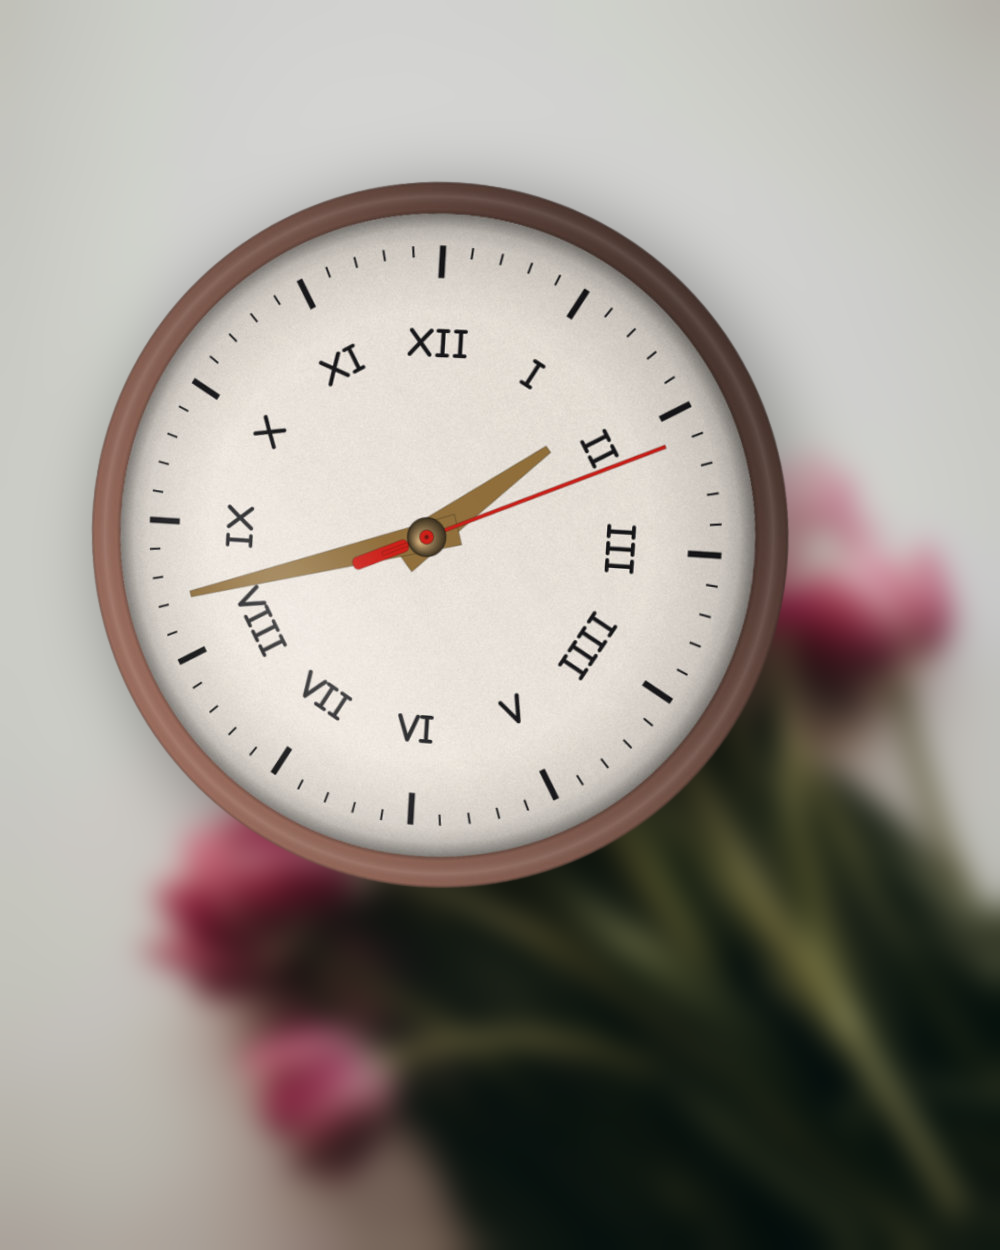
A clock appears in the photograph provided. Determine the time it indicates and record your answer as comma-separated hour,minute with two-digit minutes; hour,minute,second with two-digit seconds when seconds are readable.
1,42,11
